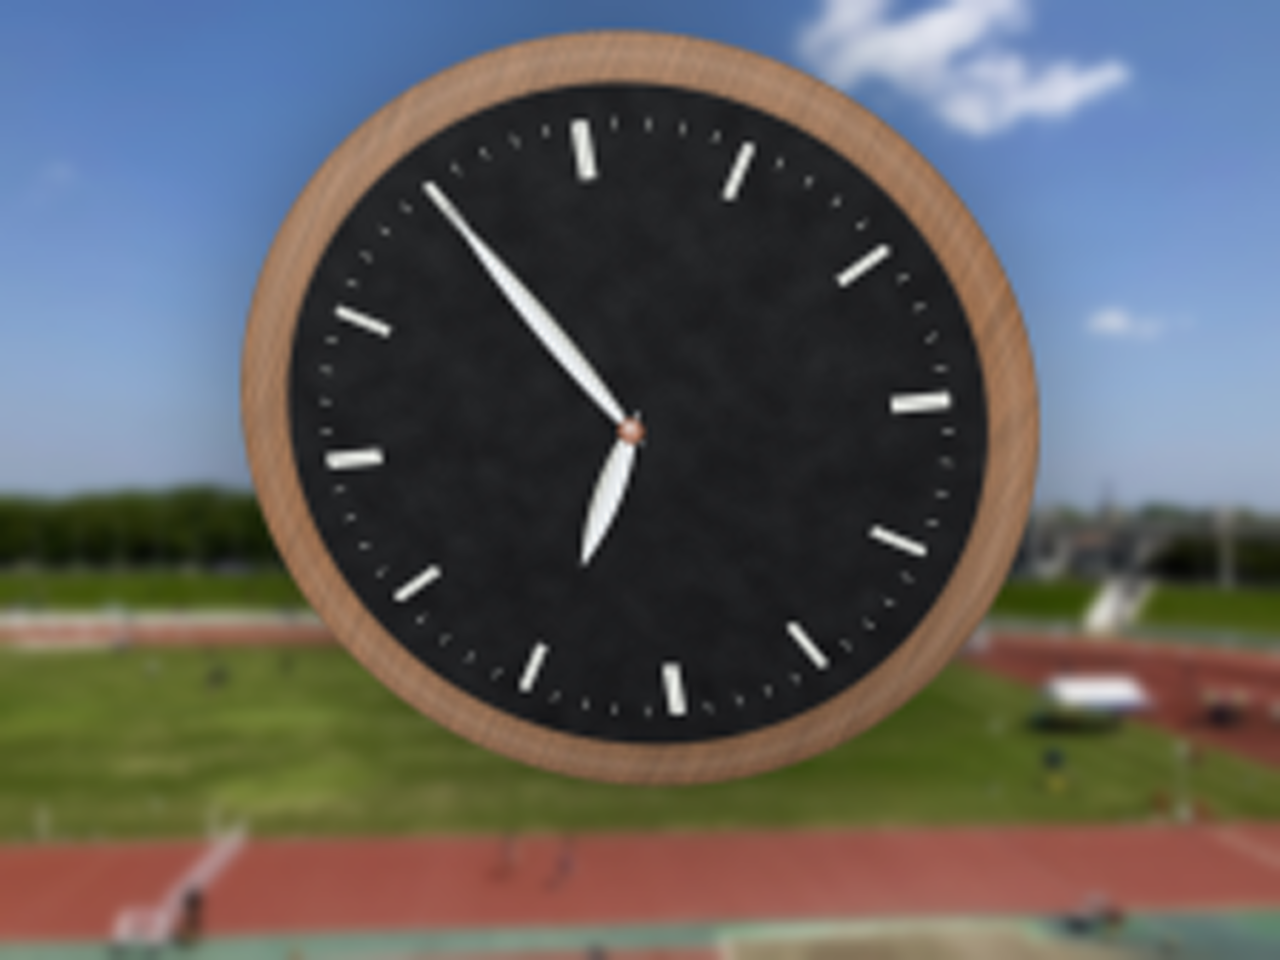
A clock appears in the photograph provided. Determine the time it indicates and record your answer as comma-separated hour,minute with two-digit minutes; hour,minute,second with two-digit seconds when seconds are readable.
6,55
